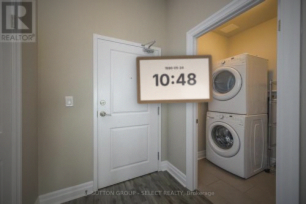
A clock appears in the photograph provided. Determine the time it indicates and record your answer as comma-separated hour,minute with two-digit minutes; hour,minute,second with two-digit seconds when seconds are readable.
10,48
